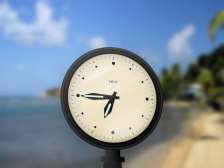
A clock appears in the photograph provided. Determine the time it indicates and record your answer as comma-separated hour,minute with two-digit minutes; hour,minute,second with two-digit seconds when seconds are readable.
6,45
